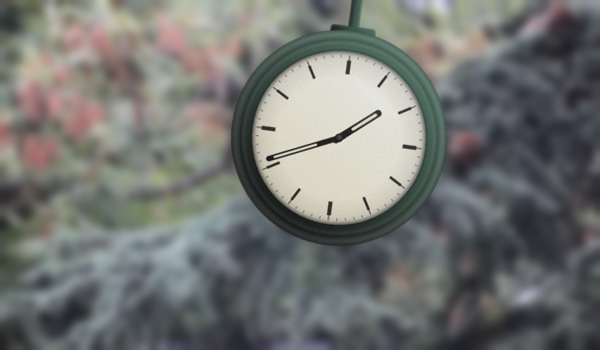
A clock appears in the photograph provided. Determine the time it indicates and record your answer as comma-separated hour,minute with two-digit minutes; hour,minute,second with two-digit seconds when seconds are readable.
1,41
